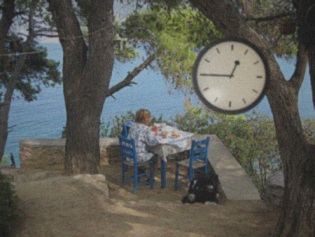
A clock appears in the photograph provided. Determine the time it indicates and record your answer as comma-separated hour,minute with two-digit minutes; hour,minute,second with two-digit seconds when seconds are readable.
12,45
